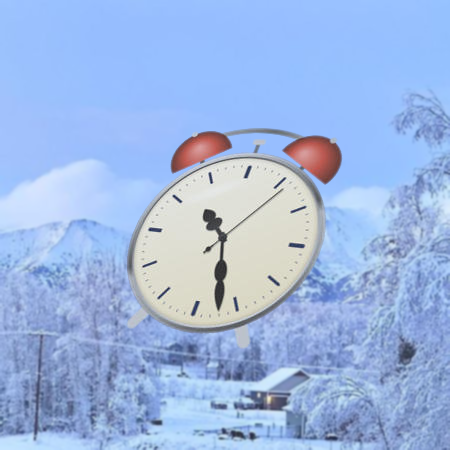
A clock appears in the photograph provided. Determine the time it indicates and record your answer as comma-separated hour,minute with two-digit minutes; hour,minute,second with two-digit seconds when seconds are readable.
10,27,06
